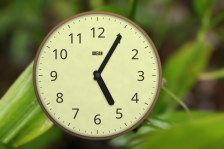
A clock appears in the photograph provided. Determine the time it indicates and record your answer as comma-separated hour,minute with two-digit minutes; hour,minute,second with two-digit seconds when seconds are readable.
5,05
